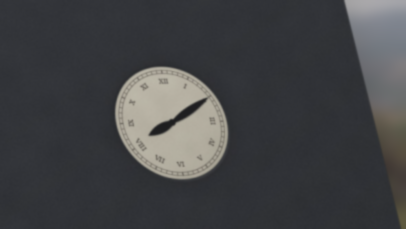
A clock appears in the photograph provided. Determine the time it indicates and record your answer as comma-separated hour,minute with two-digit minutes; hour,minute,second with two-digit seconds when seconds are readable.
8,10
